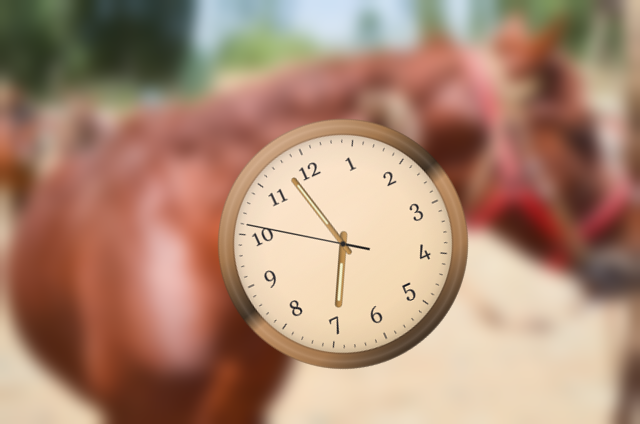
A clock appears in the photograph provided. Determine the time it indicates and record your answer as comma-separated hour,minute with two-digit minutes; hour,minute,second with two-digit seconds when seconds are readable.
6,57,51
